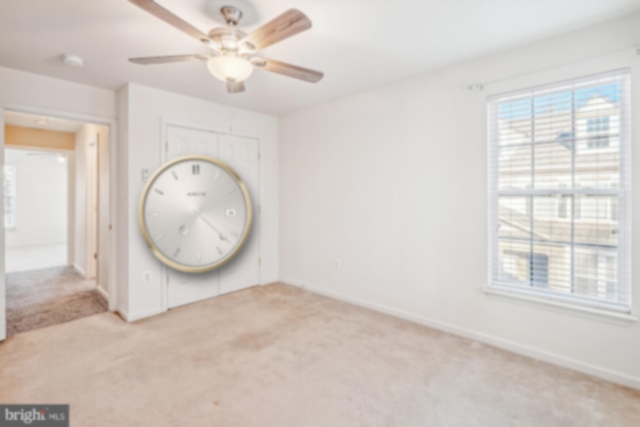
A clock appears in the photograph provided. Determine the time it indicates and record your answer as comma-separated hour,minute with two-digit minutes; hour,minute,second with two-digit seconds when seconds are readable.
7,22
